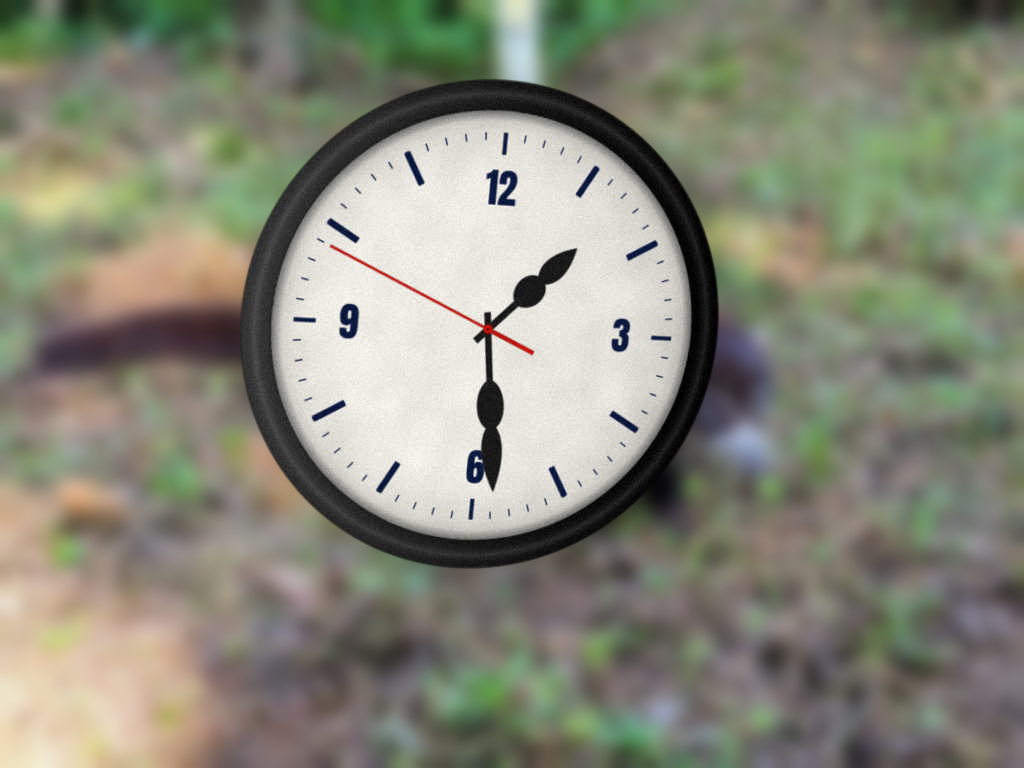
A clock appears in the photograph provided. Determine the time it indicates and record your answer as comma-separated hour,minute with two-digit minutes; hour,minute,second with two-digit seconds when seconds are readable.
1,28,49
